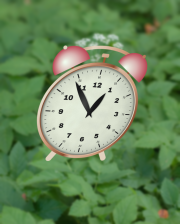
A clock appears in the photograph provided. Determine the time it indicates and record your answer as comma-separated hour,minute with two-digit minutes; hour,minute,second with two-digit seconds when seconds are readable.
12,54
